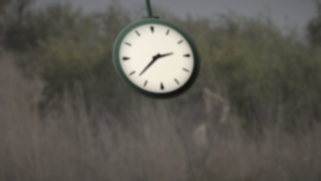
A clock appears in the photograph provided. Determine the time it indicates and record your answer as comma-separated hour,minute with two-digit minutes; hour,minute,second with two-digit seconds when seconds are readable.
2,38
